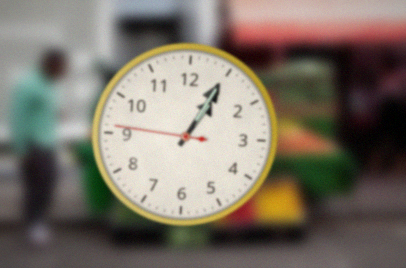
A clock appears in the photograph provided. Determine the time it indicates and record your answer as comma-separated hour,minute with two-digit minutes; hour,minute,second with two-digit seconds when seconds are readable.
1,04,46
